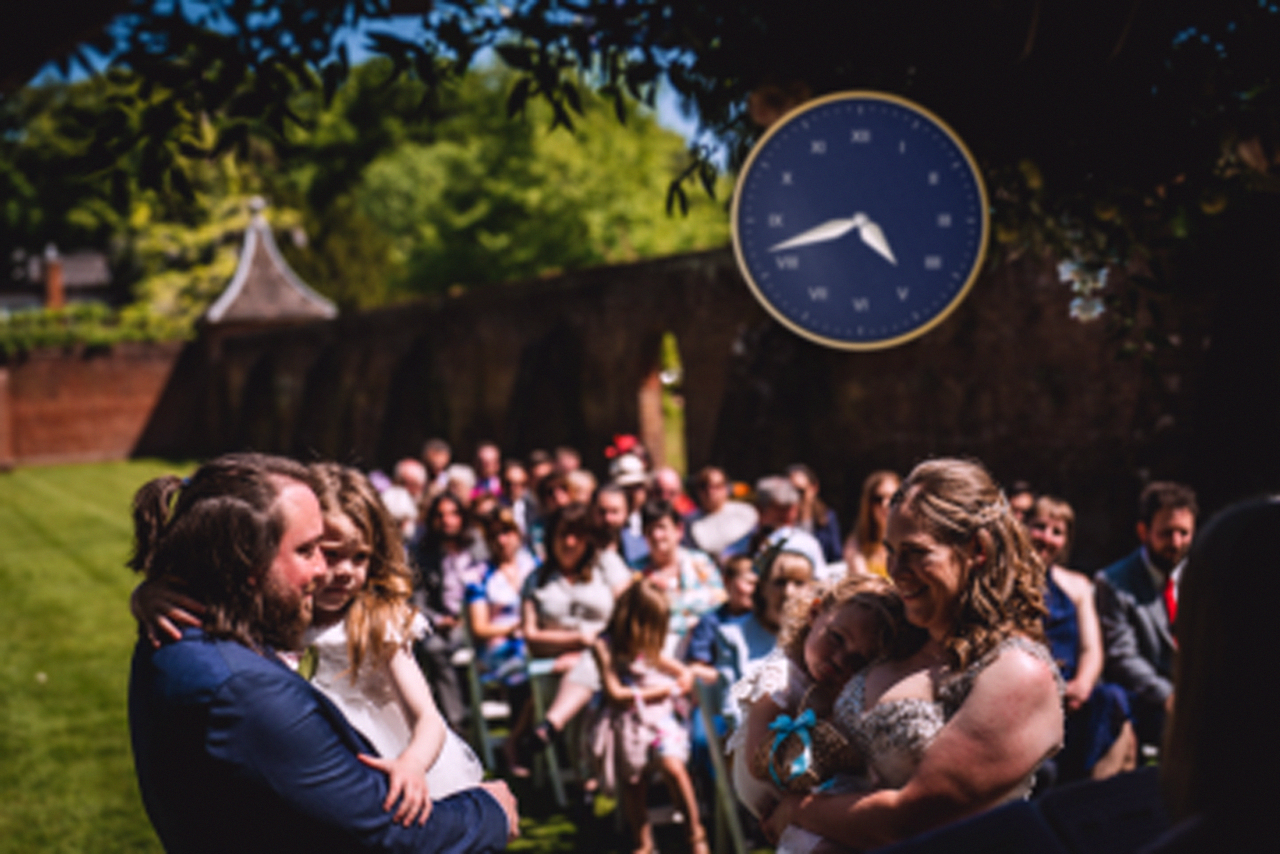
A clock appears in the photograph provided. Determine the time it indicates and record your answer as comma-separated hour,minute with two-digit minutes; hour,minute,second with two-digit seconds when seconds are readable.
4,42
